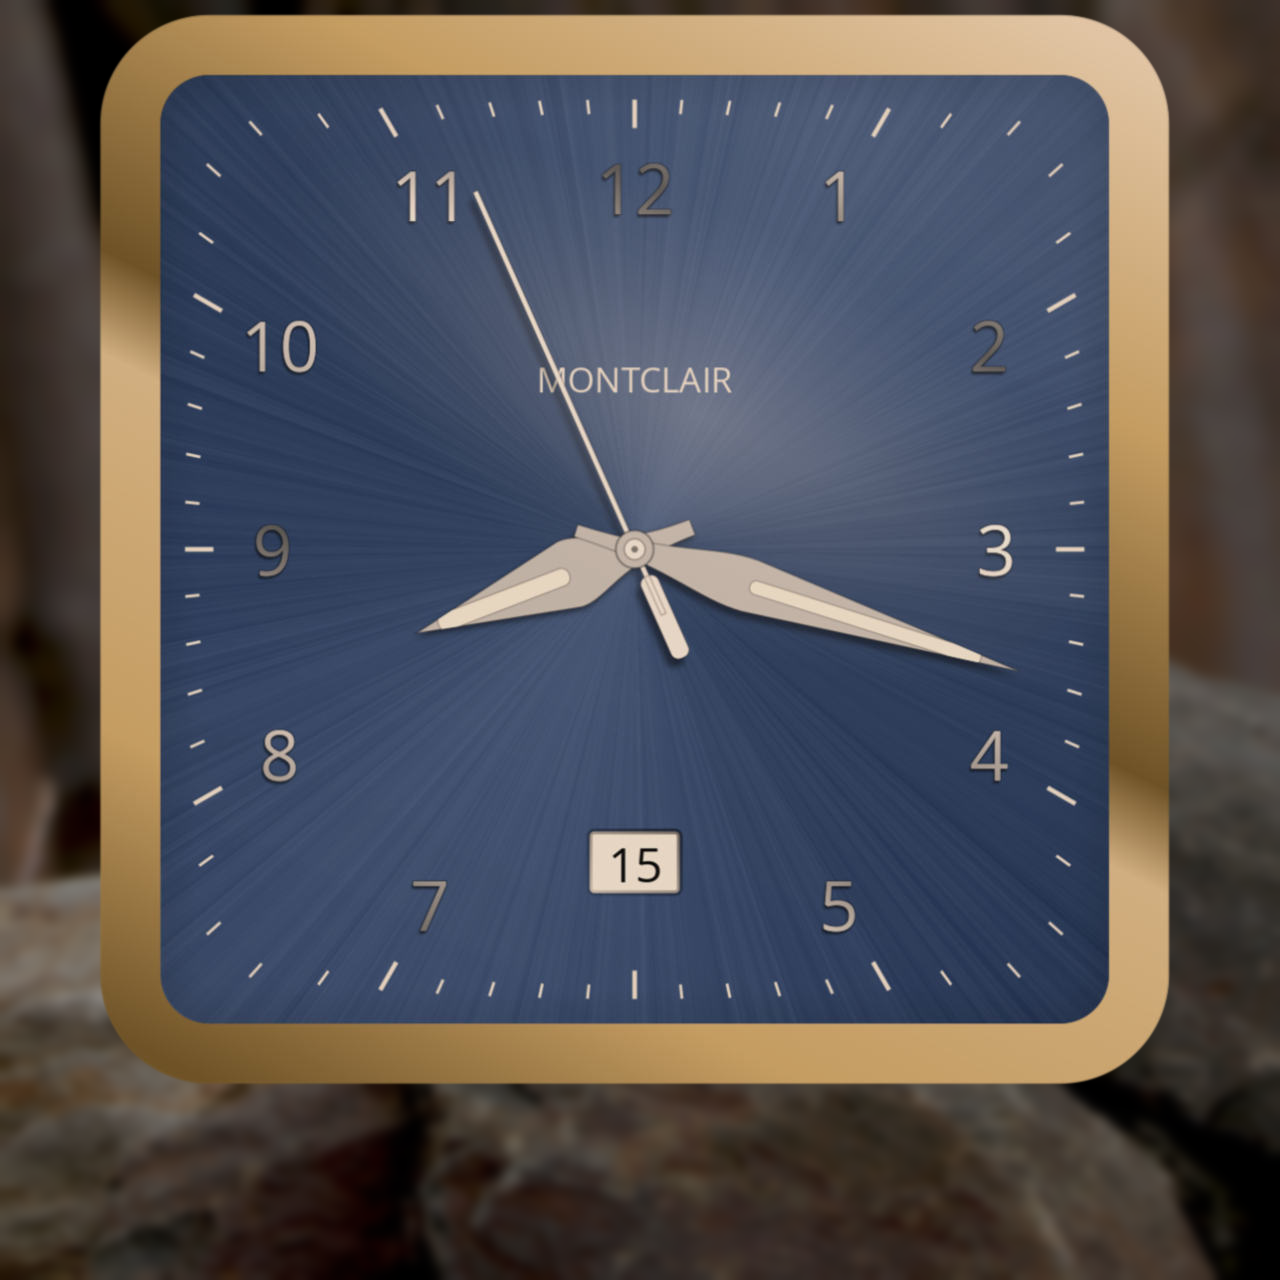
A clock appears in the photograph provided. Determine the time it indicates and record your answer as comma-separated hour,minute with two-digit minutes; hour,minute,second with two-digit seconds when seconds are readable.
8,17,56
